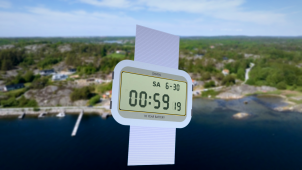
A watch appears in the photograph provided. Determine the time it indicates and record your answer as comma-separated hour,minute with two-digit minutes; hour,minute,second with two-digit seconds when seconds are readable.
0,59,19
